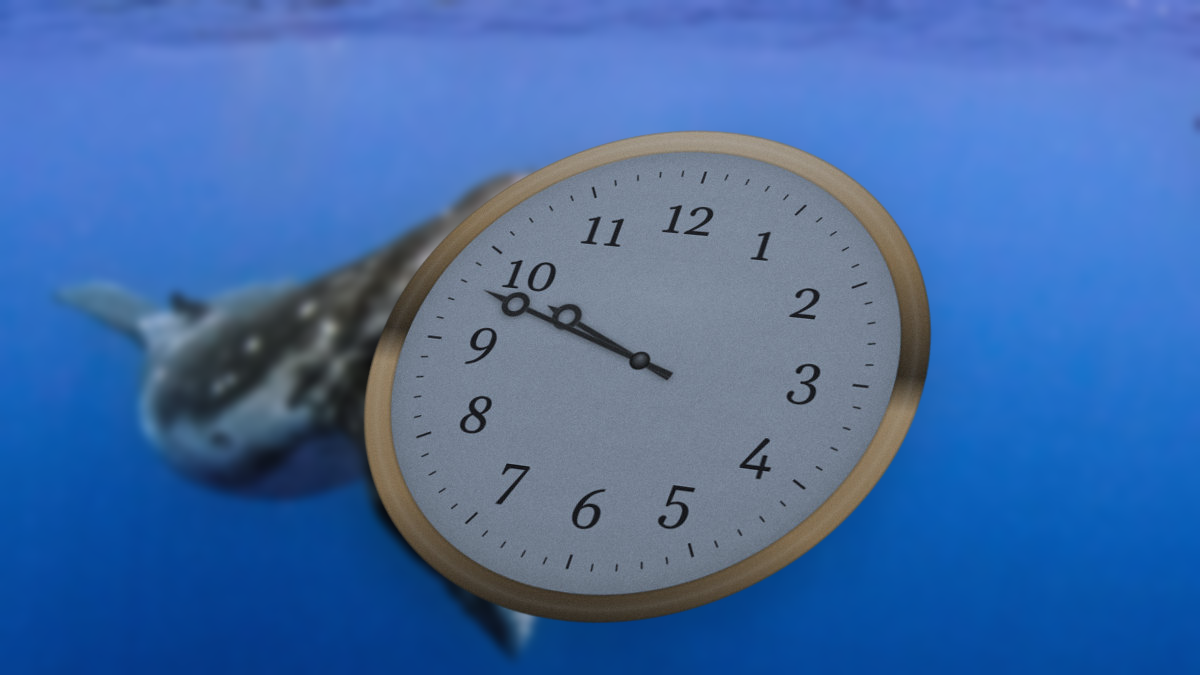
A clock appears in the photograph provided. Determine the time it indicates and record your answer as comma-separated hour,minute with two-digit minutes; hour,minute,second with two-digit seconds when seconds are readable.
9,48
